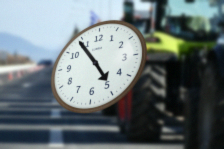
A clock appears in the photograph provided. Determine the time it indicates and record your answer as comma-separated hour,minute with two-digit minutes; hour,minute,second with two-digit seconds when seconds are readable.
4,54
